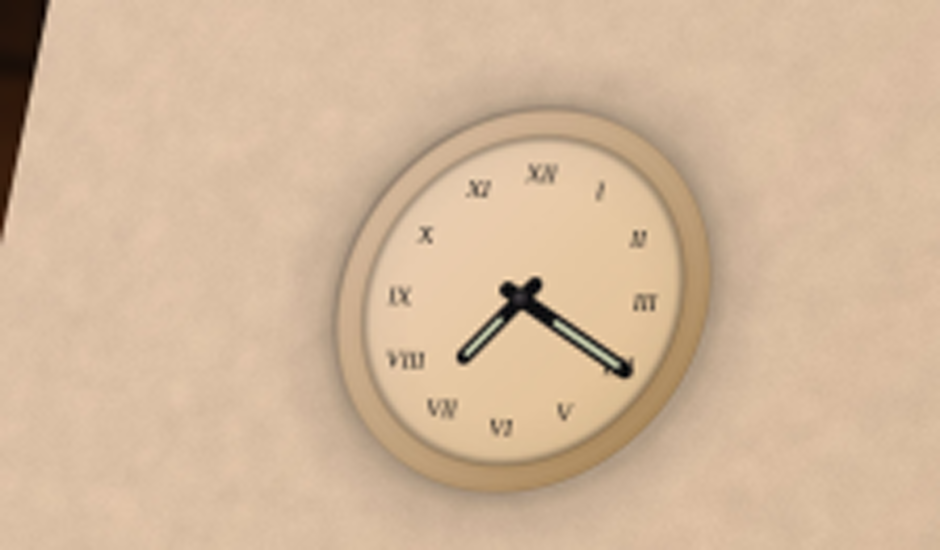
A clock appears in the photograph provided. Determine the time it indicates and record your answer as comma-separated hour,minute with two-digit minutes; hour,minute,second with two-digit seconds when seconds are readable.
7,20
